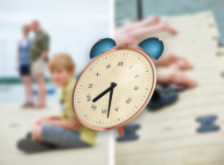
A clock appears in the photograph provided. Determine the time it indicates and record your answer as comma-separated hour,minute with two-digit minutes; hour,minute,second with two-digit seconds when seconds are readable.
7,28
